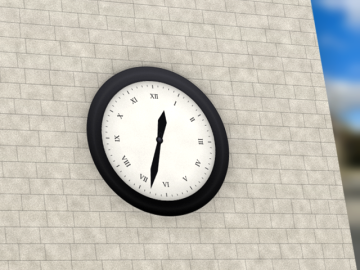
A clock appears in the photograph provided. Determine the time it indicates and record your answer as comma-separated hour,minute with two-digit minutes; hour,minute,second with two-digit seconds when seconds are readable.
12,33
